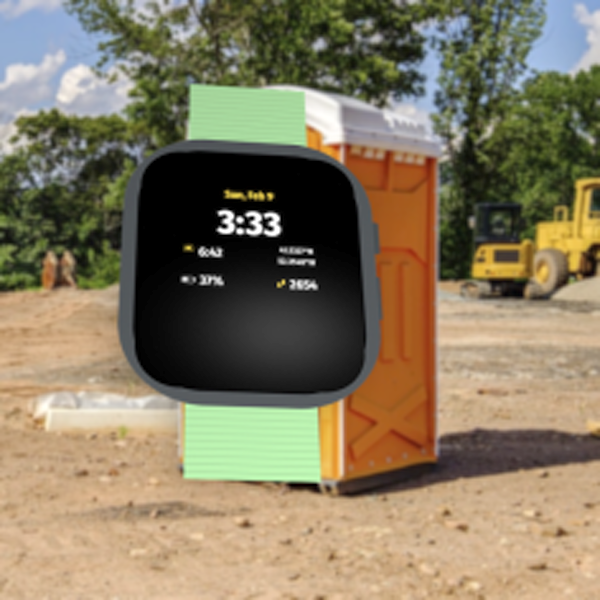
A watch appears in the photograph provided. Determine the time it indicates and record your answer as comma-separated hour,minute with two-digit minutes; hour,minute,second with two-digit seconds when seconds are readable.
3,33
